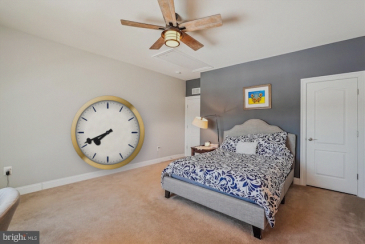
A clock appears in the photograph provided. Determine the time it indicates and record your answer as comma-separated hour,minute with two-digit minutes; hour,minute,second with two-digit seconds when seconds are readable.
7,41
